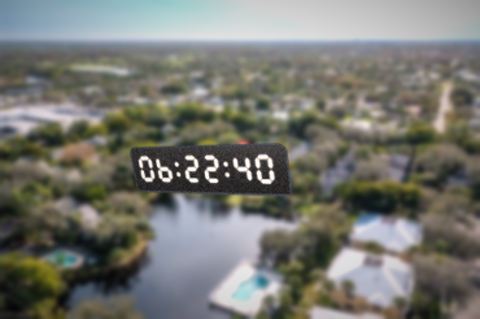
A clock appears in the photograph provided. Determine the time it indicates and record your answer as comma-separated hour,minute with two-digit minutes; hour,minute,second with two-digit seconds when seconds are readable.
6,22,40
